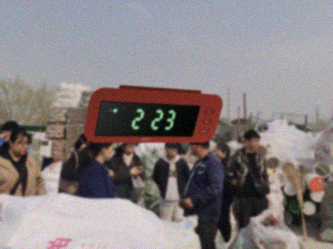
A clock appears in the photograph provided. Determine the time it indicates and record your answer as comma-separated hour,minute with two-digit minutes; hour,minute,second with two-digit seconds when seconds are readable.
2,23
